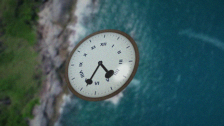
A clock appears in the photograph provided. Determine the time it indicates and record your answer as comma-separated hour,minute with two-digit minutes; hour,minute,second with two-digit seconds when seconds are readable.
4,34
